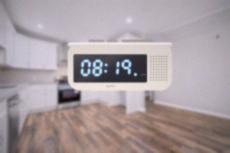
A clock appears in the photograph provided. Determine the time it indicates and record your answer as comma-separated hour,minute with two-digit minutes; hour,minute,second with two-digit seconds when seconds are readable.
8,19
